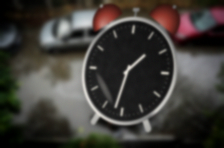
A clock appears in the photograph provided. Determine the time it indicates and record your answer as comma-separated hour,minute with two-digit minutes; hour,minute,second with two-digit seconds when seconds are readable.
1,32
